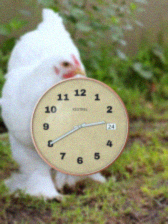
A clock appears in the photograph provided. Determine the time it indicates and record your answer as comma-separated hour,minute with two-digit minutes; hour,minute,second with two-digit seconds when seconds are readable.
2,40
